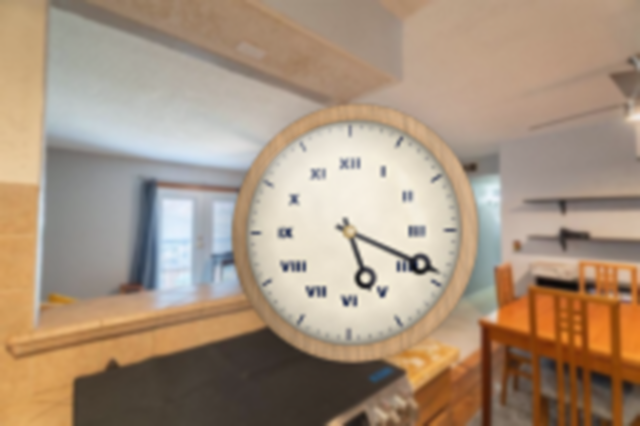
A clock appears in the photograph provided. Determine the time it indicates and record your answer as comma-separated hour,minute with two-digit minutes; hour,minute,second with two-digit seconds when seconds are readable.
5,19
